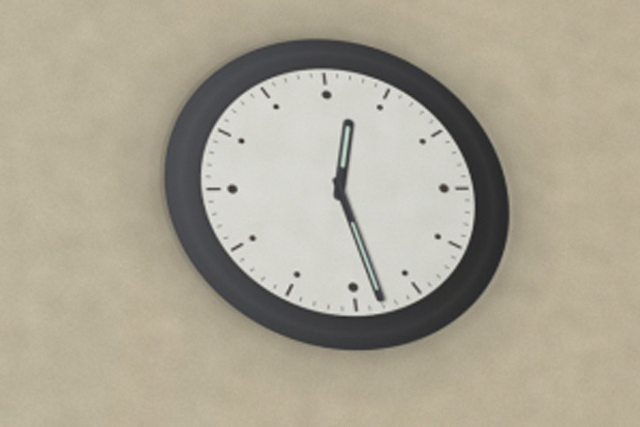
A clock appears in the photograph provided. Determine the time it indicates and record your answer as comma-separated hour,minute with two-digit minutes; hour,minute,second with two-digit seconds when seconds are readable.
12,28
